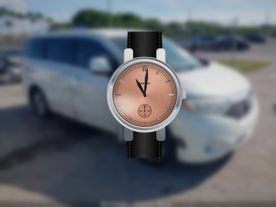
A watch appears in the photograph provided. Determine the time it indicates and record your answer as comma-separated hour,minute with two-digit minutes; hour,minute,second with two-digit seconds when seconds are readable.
11,01
